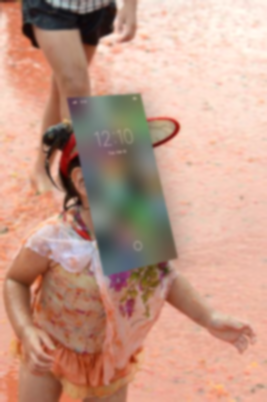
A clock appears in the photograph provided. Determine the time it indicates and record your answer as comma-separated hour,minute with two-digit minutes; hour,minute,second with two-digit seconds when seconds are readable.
12,10
